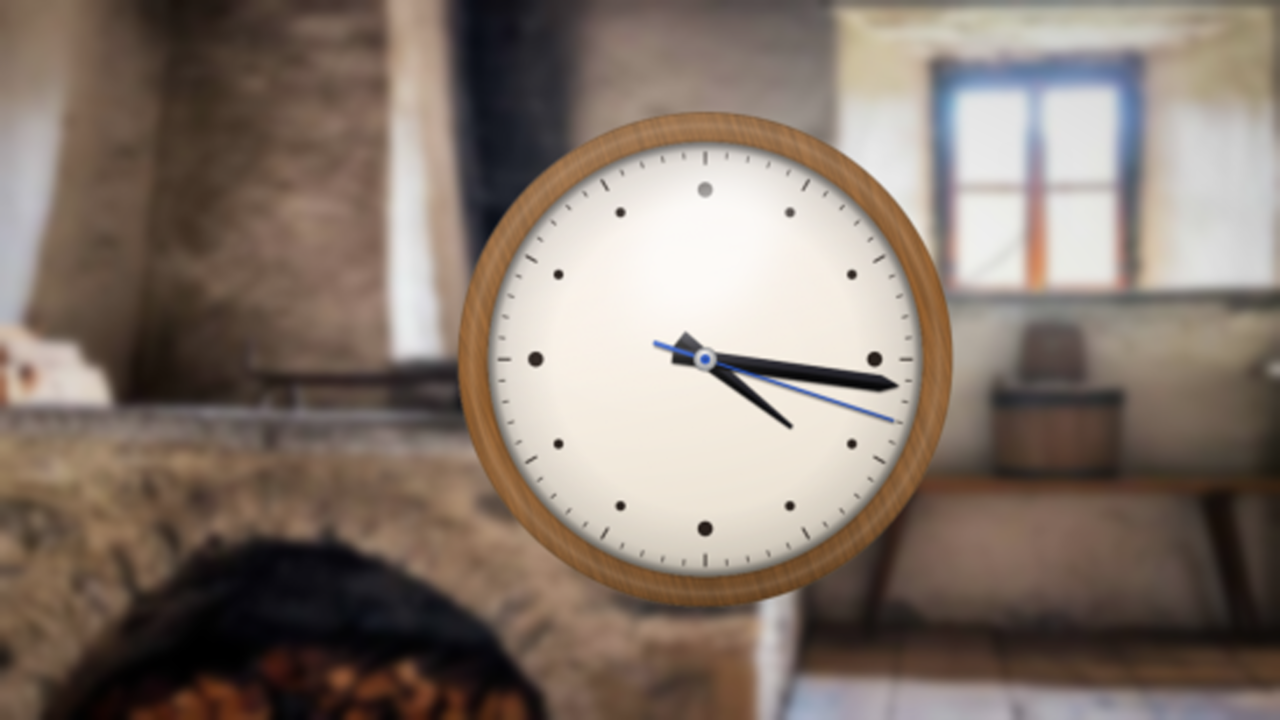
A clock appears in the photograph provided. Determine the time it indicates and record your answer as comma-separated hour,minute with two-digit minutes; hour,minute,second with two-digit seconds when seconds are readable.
4,16,18
